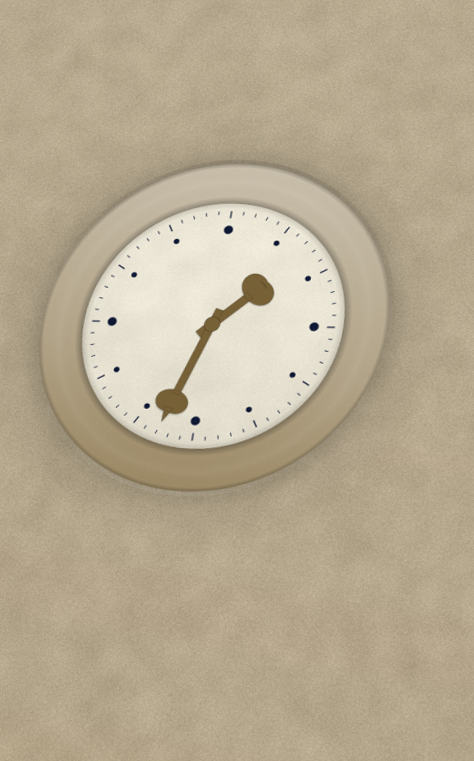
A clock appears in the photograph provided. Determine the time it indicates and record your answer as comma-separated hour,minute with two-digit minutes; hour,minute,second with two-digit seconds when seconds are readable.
1,33
